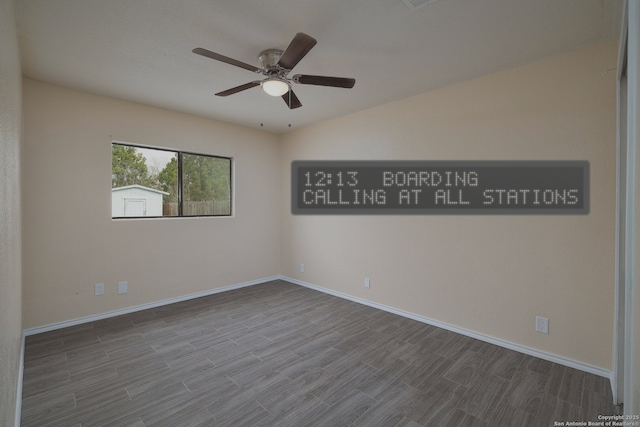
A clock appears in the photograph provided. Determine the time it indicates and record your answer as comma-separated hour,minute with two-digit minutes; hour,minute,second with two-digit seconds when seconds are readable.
12,13
